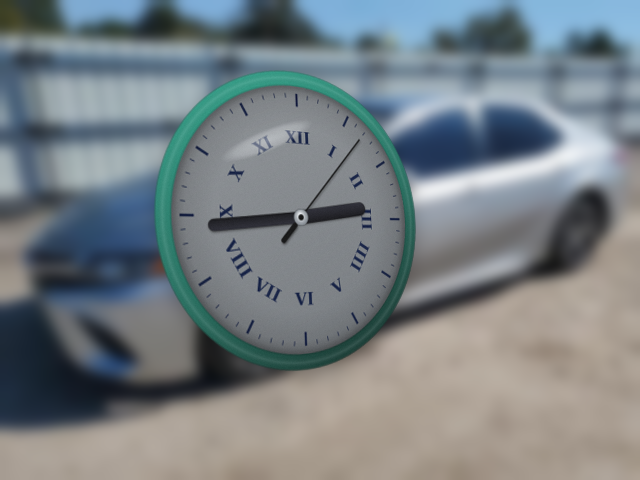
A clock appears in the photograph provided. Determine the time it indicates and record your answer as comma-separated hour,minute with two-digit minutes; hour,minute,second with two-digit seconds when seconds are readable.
2,44,07
